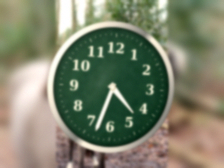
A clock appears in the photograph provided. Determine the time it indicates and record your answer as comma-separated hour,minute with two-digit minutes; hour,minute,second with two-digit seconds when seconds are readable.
4,33
